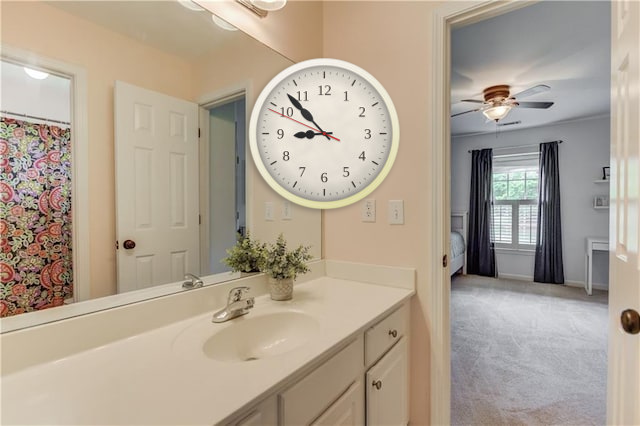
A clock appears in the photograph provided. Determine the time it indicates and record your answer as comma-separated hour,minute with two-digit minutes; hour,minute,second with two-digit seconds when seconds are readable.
8,52,49
